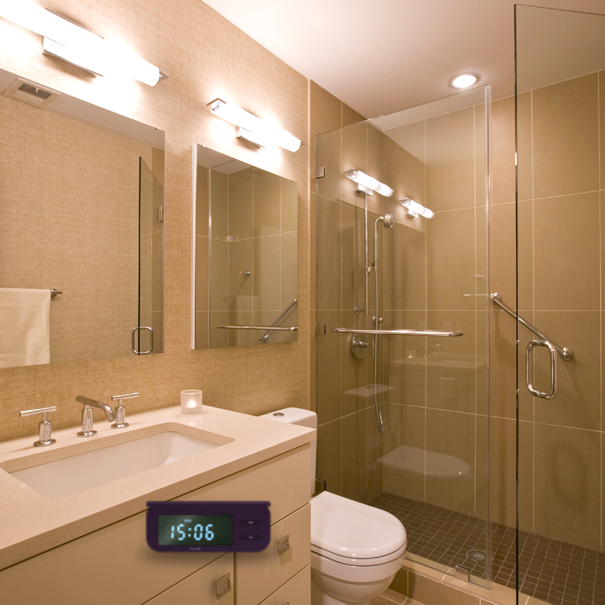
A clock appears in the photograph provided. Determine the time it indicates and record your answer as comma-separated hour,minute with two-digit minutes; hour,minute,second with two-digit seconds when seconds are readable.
15,06
